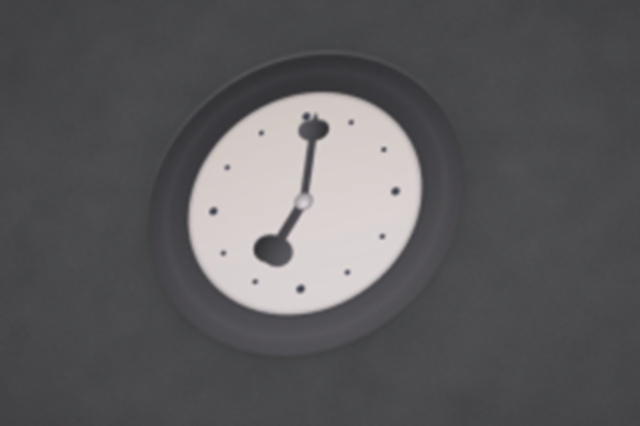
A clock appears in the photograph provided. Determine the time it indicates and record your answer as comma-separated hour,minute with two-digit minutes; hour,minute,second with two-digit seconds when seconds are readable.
7,01
